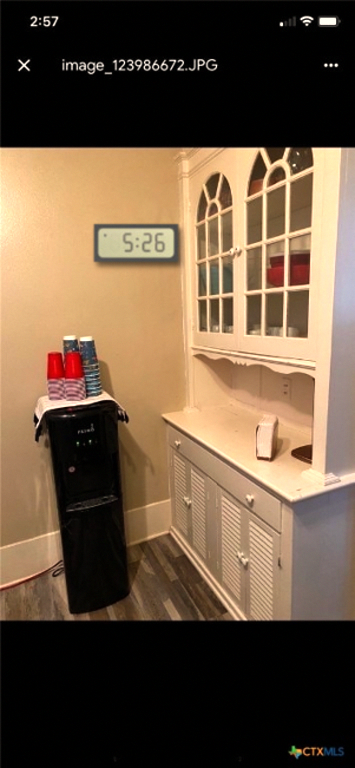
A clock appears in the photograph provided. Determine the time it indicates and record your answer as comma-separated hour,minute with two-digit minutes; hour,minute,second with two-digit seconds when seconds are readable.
5,26
